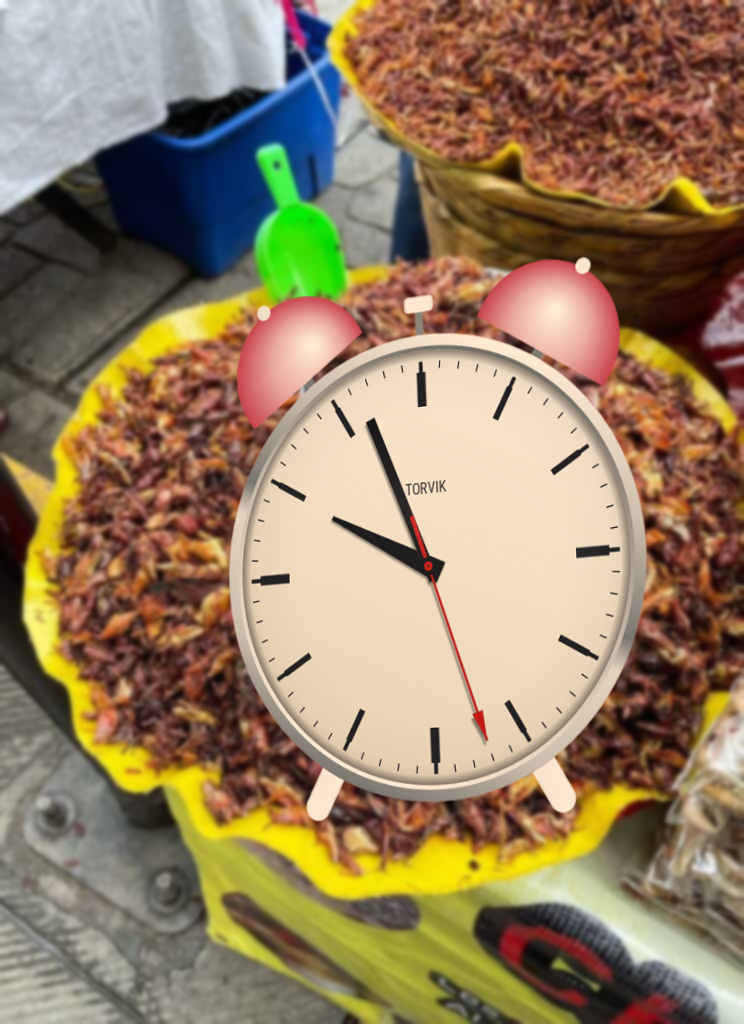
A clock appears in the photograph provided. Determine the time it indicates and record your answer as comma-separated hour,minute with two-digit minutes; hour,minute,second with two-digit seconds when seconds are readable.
9,56,27
